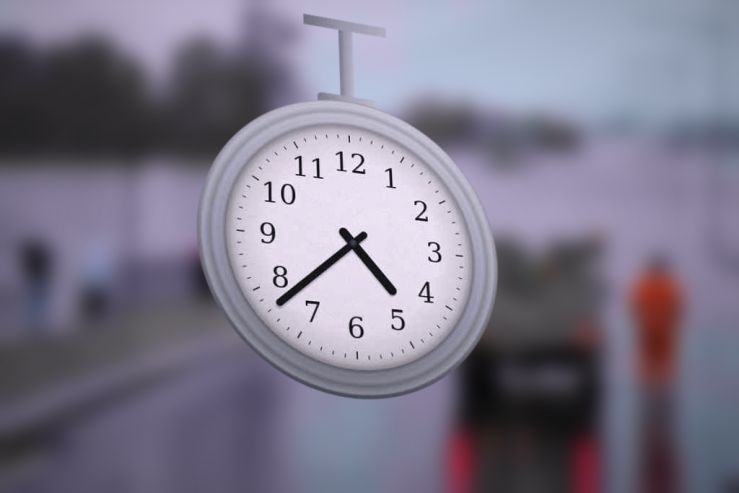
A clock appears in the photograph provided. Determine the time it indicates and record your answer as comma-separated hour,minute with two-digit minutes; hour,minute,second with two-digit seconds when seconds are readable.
4,38
